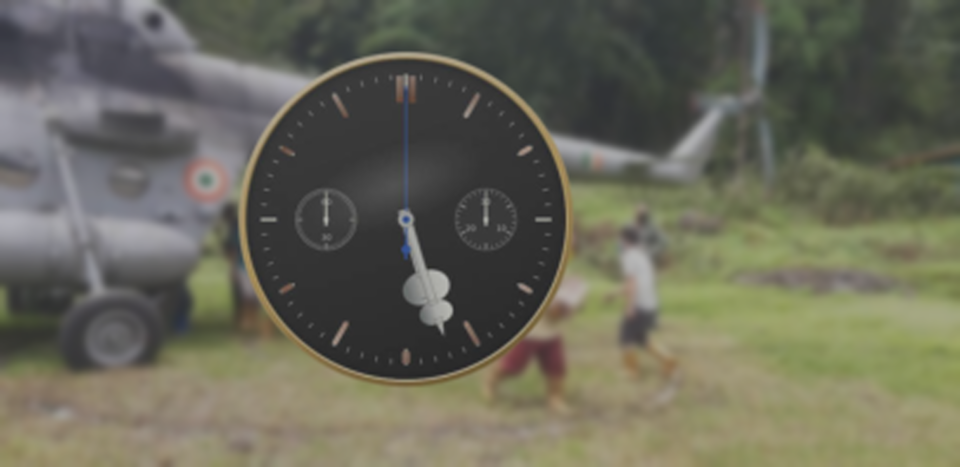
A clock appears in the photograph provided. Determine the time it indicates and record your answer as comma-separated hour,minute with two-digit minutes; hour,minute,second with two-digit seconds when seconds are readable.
5,27
